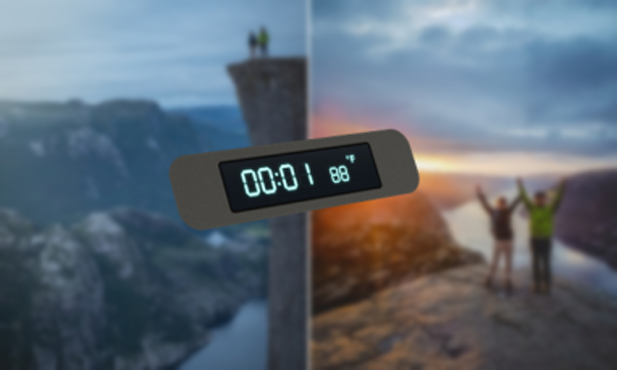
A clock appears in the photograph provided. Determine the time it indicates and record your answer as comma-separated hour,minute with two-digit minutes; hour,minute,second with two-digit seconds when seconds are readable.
0,01
